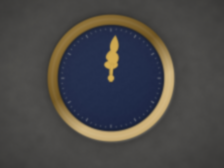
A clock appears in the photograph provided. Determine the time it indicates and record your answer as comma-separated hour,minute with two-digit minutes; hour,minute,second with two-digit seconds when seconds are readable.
12,01
